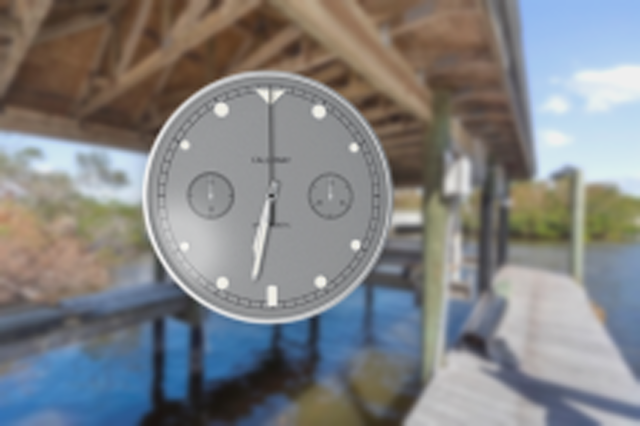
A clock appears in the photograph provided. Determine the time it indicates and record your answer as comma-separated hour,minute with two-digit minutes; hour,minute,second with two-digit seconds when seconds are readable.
6,32
